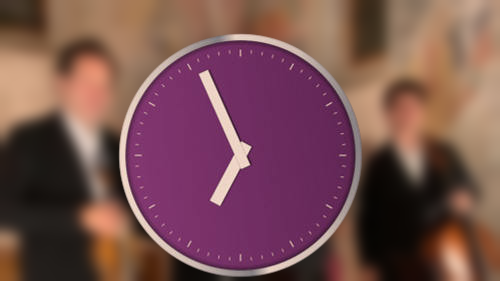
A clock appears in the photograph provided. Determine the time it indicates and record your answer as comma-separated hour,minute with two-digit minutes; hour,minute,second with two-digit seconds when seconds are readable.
6,56
